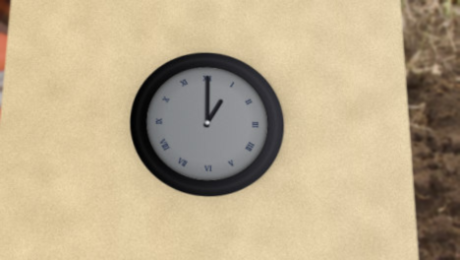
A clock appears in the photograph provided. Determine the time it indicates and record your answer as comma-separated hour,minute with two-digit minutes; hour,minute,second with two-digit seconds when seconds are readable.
1,00
